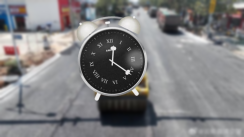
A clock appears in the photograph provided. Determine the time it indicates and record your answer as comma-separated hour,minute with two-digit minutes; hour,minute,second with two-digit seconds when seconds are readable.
12,22
